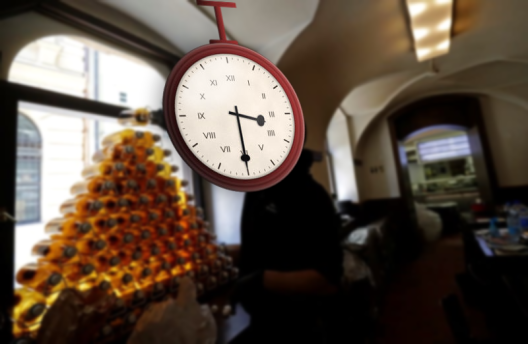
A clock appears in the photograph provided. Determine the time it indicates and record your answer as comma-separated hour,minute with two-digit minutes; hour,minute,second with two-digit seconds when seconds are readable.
3,30
